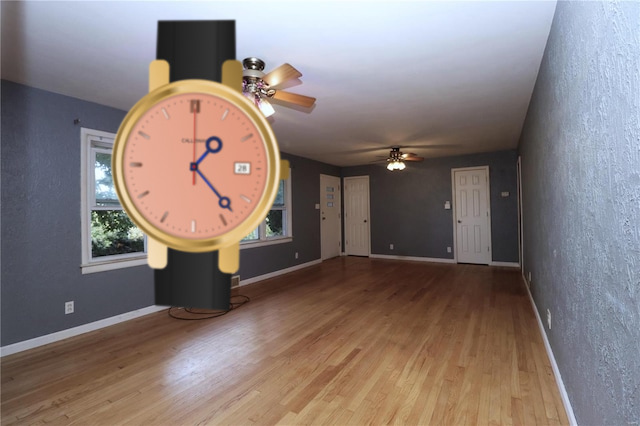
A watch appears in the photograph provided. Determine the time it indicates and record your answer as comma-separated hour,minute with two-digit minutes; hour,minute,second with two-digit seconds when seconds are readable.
1,23,00
